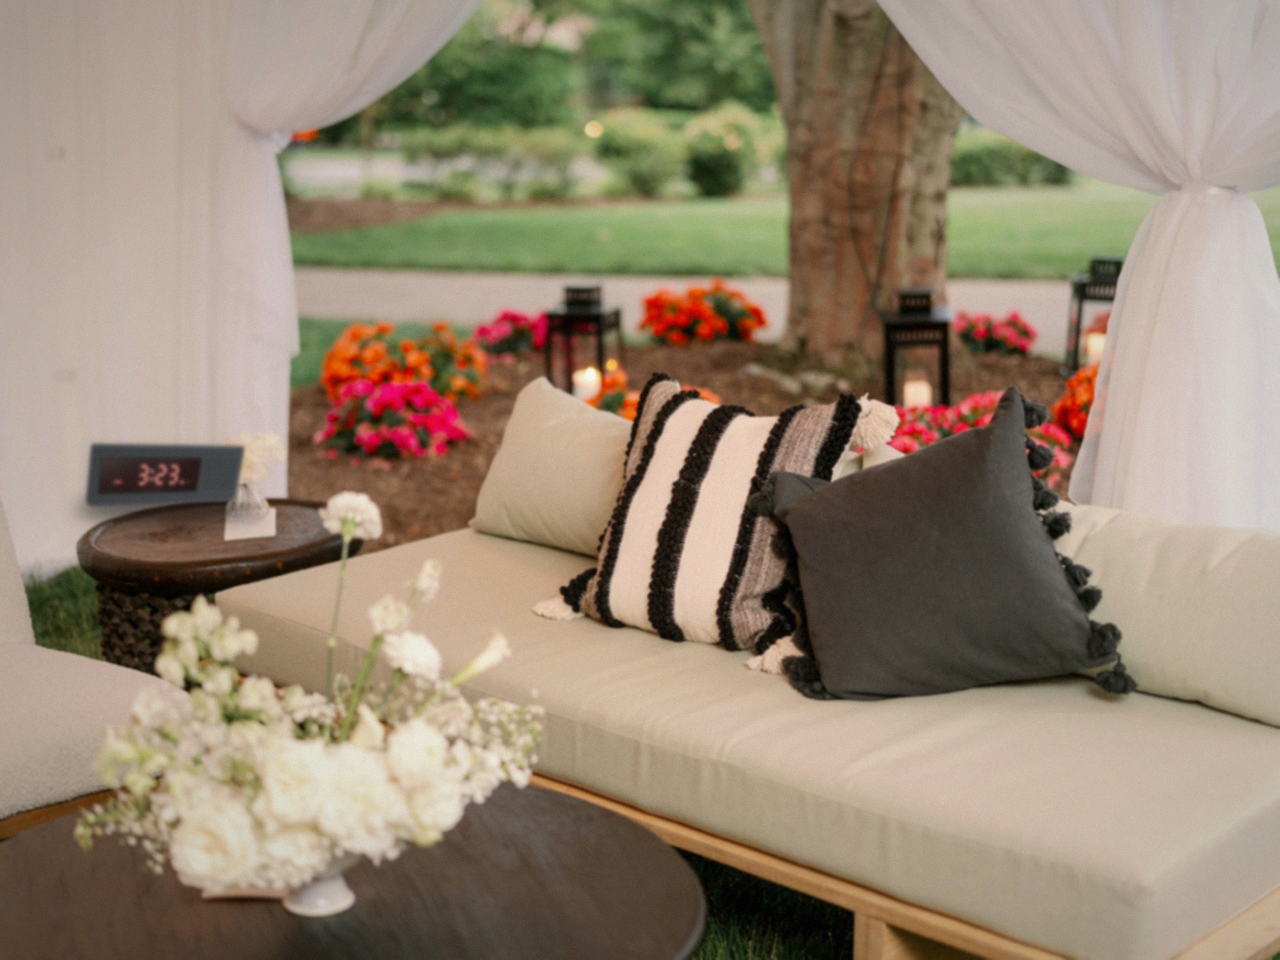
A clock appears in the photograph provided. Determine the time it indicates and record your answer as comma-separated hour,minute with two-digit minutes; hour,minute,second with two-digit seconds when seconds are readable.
3,23
